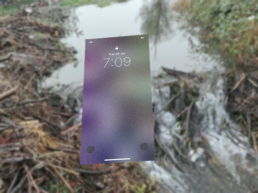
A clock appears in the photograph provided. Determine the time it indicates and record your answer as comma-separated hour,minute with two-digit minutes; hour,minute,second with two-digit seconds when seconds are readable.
7,09
